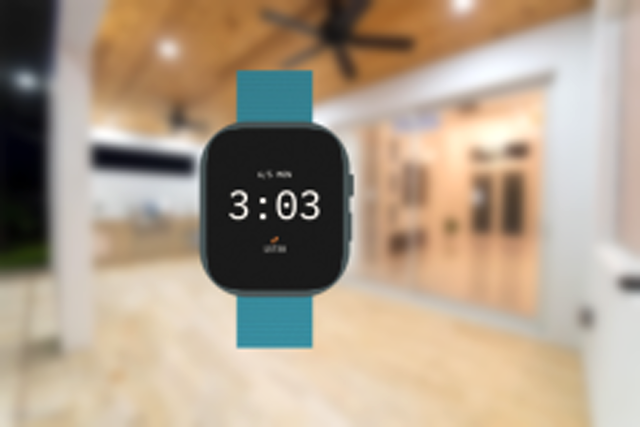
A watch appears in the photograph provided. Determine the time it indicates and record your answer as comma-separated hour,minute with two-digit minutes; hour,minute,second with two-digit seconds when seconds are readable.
3,03
